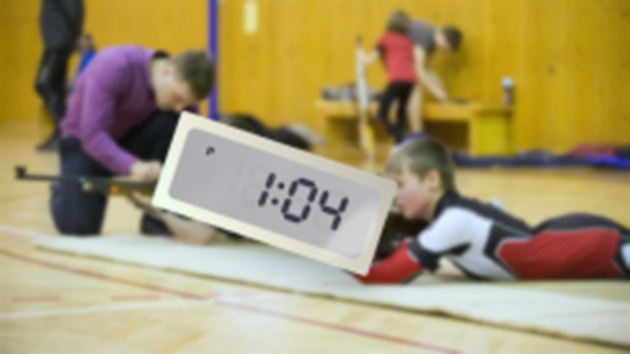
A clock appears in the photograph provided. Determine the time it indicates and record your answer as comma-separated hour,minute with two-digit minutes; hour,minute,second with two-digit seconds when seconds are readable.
1,04
